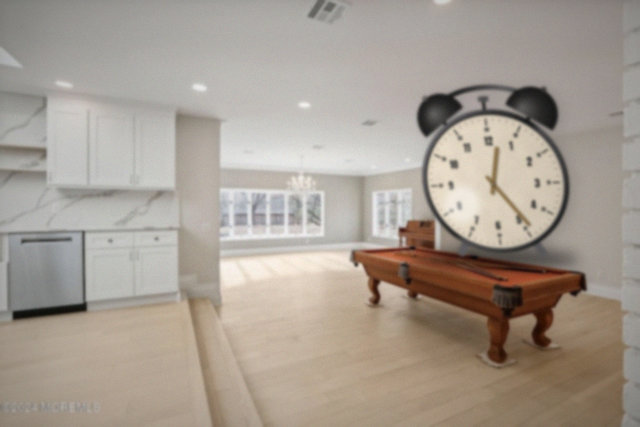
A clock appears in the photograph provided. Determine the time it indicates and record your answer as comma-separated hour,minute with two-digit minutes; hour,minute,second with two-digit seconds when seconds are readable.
12,24
